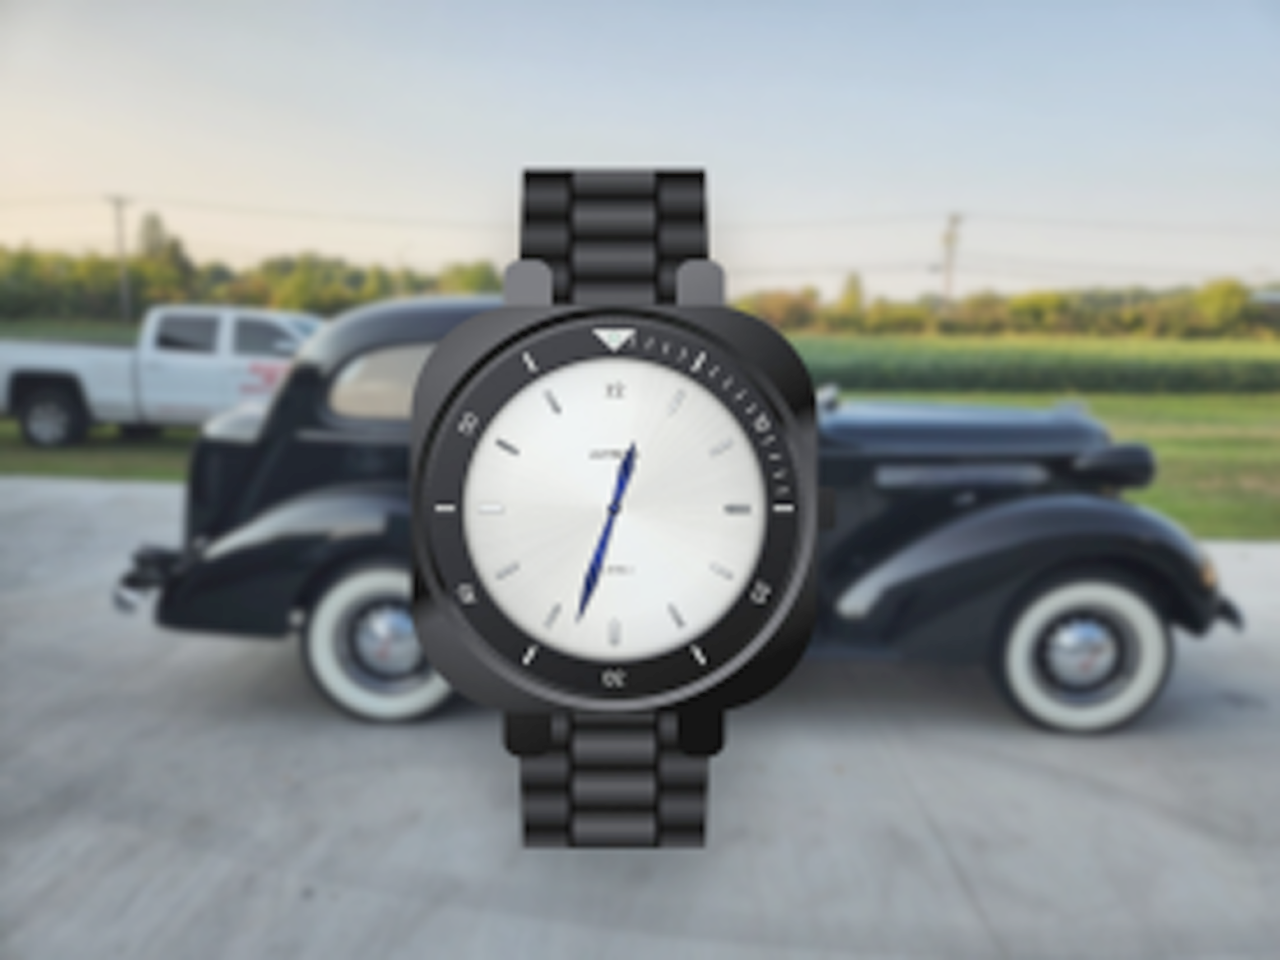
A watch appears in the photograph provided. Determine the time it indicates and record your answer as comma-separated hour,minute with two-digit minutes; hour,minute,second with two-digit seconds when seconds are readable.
12,33
